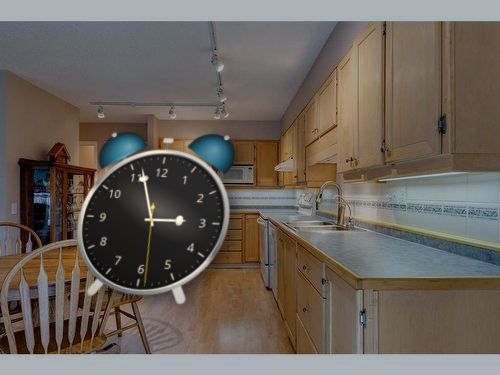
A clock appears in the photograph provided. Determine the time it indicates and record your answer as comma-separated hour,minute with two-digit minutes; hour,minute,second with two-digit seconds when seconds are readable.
2,56,29
